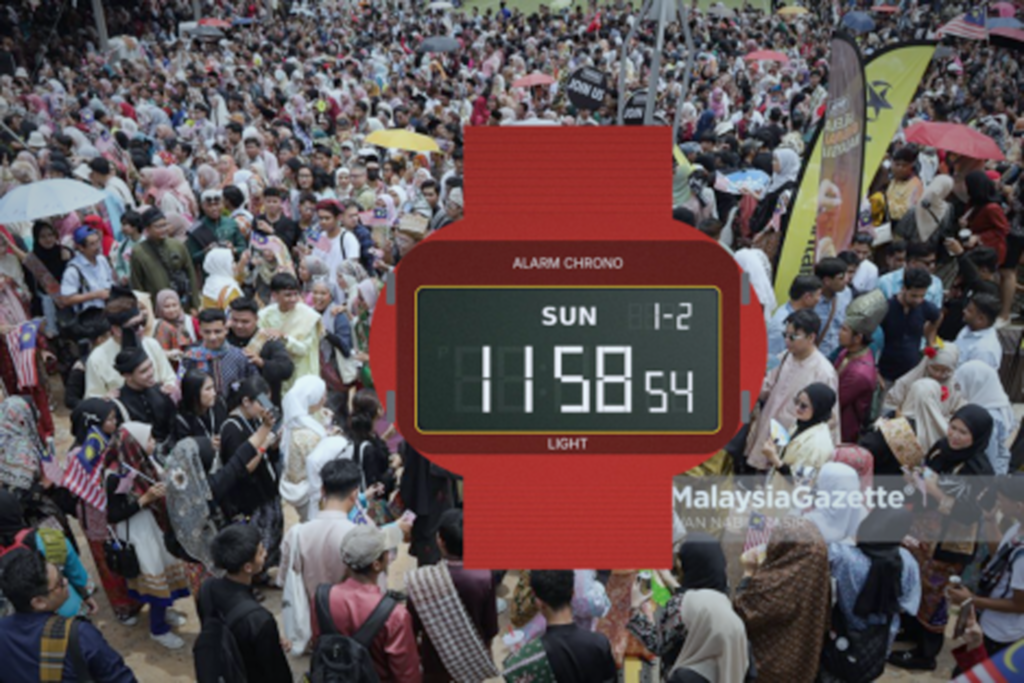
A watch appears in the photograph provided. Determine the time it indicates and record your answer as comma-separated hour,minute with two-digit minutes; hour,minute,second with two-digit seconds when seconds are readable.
11,58,54
